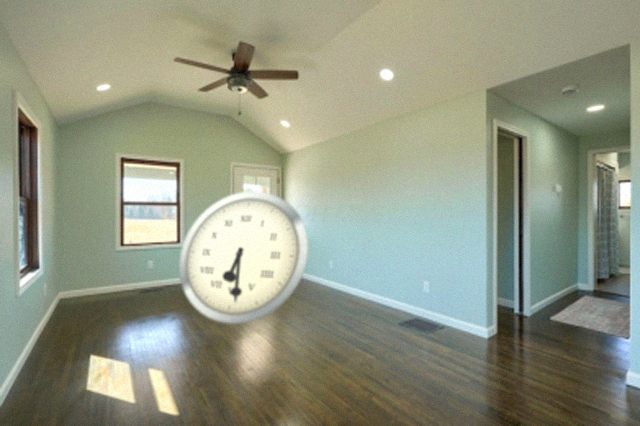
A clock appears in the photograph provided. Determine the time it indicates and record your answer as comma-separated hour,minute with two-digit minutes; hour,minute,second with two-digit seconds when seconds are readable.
6,29
